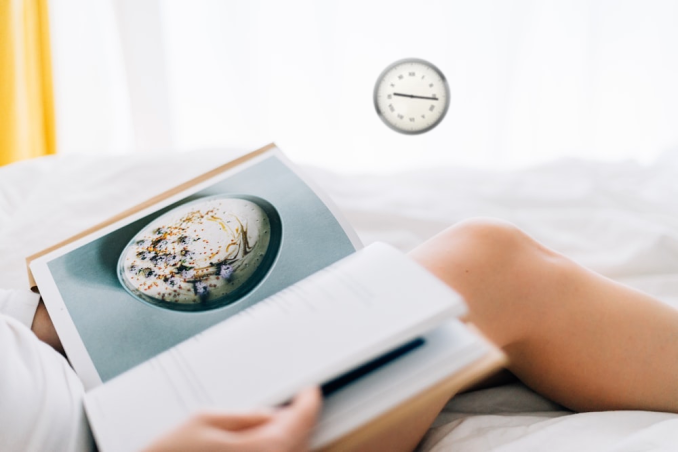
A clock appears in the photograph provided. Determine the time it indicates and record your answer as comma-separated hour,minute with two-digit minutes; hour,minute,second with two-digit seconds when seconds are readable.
9,16
